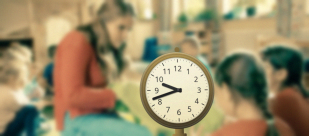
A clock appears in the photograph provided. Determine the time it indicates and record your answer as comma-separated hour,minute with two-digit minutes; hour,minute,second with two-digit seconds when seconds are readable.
9,42
